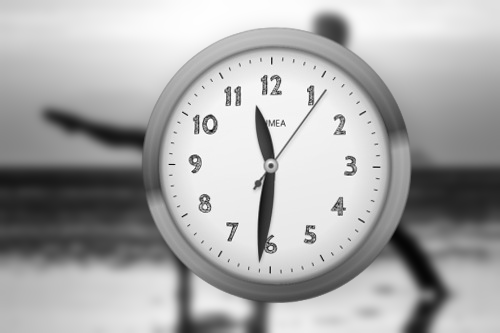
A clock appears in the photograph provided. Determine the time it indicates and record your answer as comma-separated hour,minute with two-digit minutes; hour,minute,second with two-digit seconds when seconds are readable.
11,31,06
